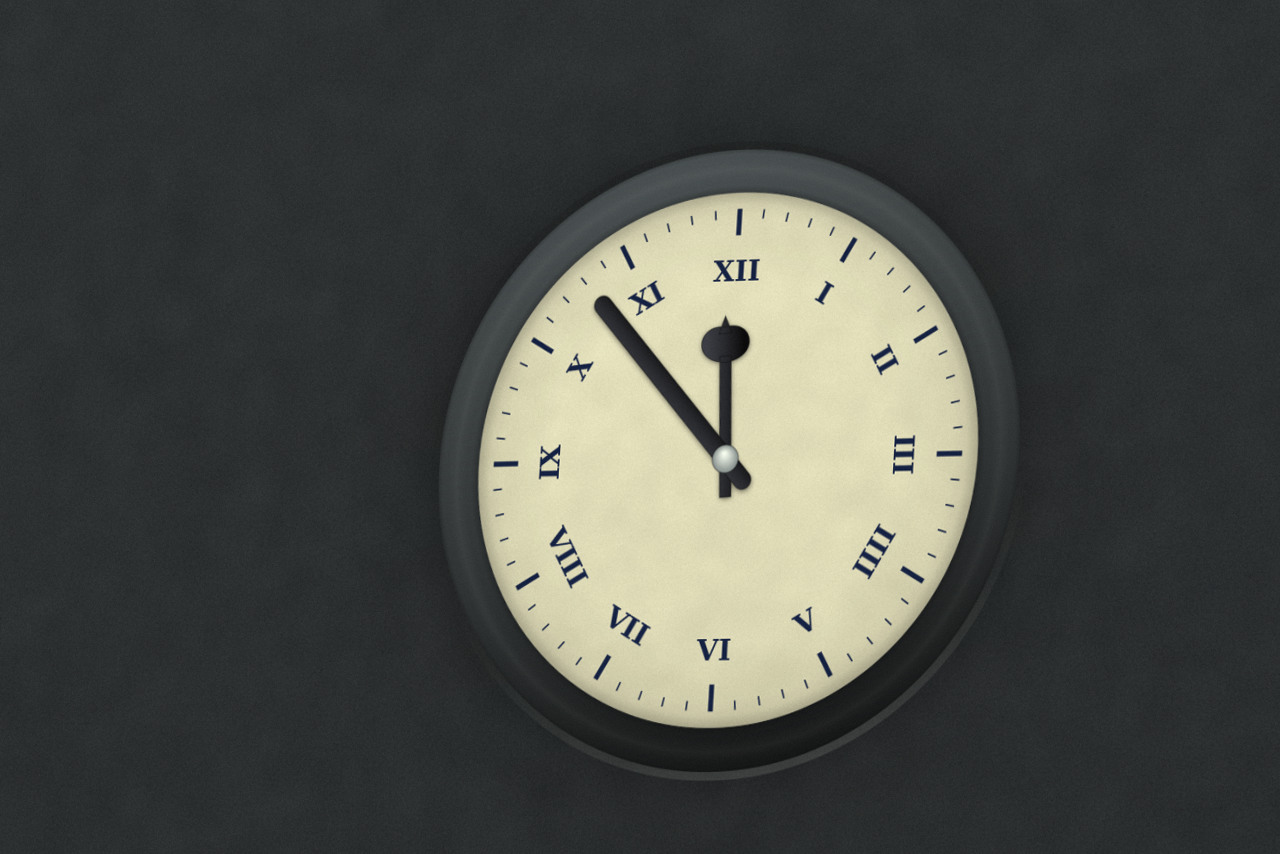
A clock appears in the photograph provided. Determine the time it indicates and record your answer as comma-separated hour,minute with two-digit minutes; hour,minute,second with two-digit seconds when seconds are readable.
11,53
